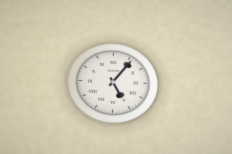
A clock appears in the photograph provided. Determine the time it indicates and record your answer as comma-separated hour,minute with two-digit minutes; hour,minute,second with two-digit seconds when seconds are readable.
5,06
